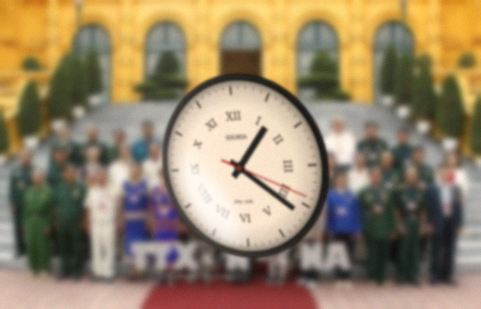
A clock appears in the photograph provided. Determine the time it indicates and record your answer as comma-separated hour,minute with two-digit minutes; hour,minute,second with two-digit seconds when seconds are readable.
1,21,19
